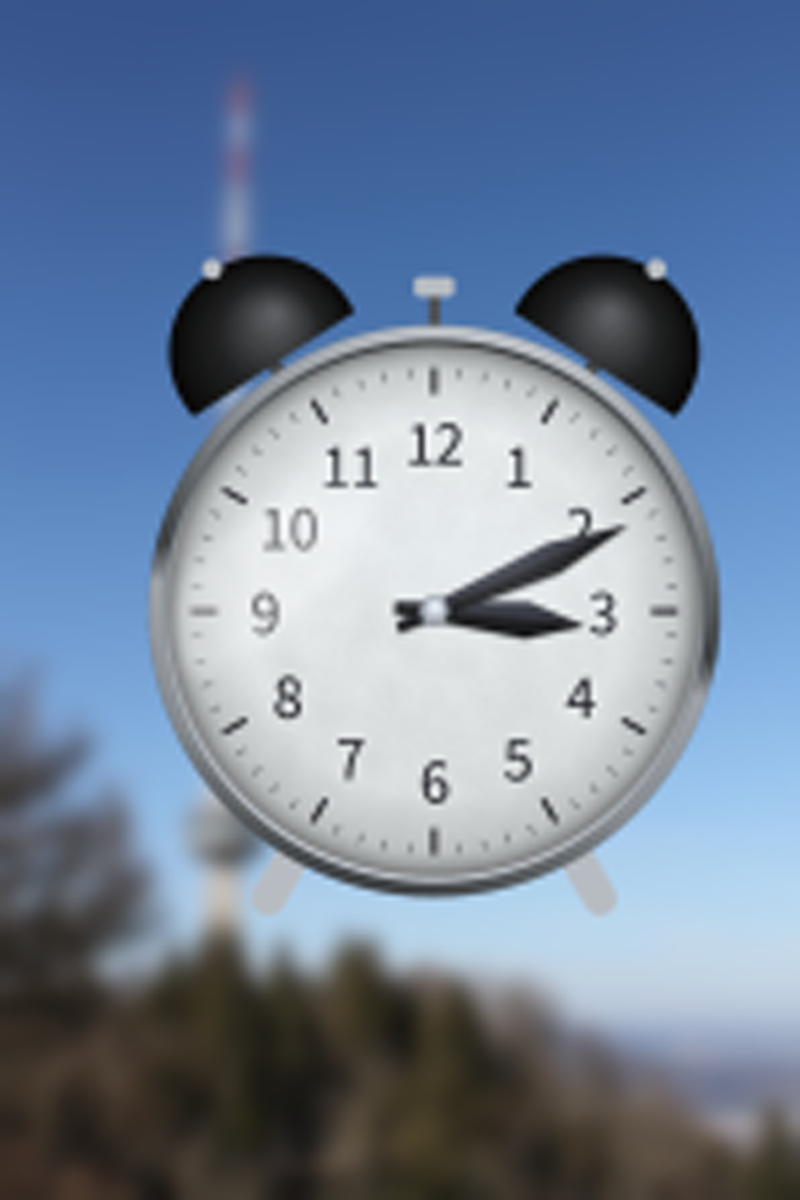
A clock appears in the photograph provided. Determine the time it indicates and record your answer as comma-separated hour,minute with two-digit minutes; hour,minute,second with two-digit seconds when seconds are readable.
3,11
